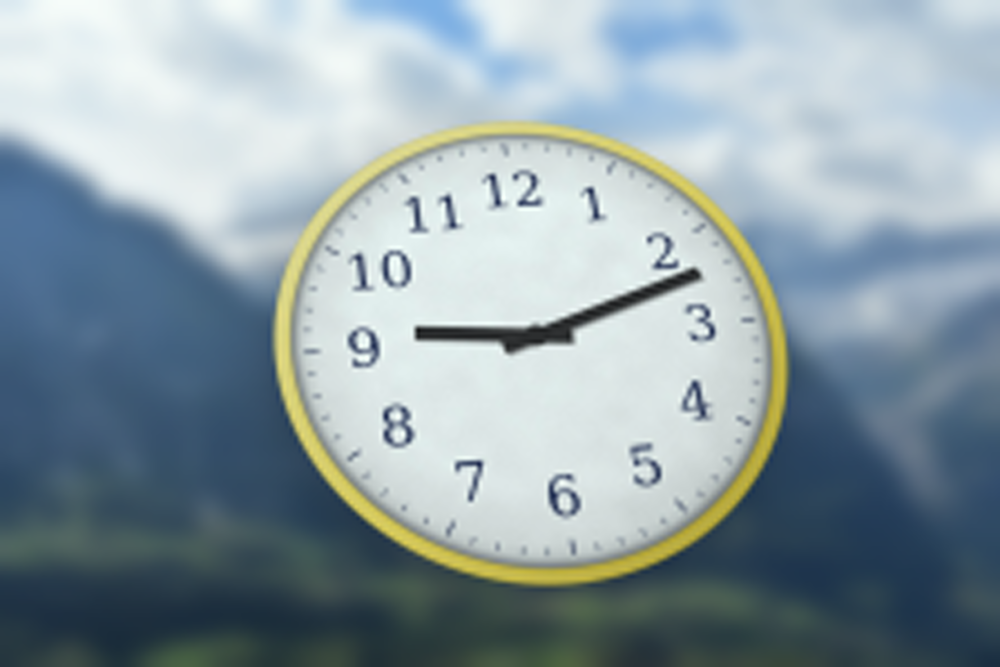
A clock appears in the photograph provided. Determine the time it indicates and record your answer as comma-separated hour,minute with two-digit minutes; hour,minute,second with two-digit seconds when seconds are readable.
9,12
